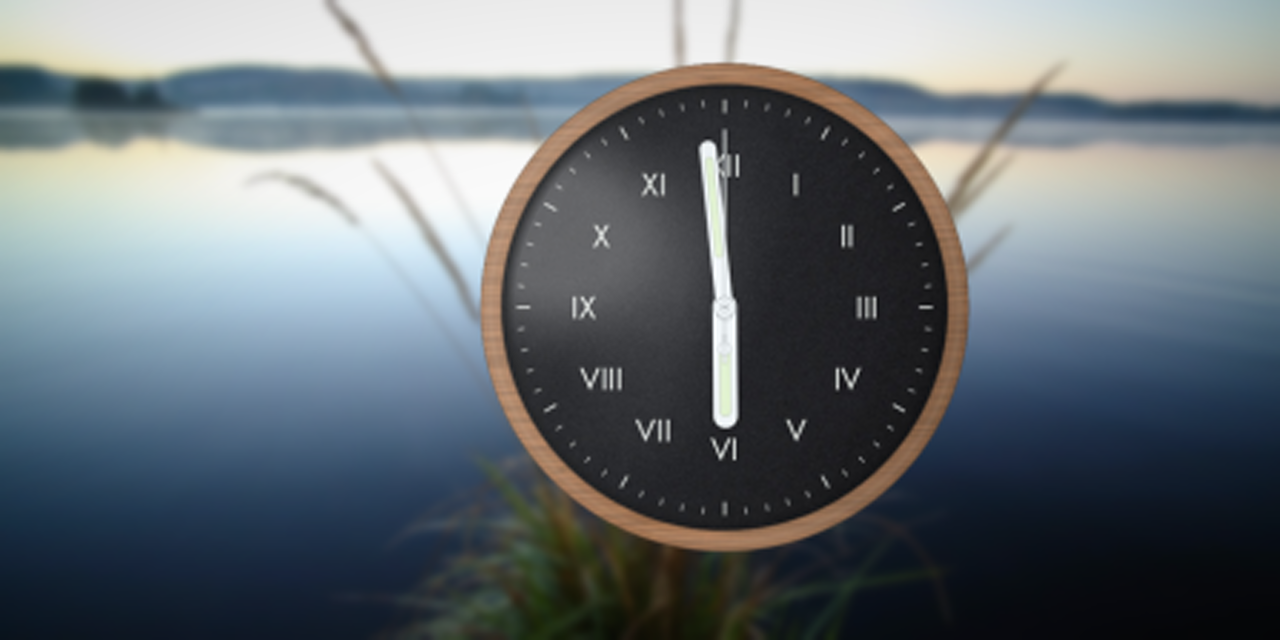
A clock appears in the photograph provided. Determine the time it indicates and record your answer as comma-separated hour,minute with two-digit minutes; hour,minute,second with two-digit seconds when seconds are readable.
5,59,00
